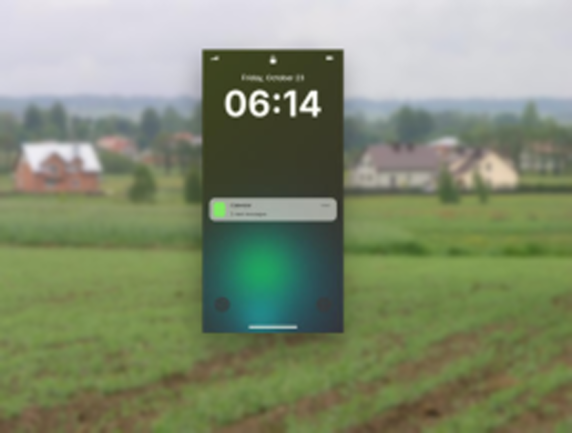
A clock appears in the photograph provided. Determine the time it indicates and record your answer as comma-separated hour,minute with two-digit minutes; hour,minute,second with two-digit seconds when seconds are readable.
6,14
